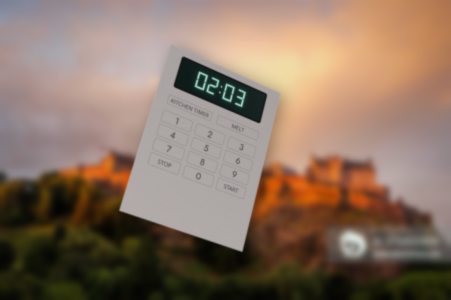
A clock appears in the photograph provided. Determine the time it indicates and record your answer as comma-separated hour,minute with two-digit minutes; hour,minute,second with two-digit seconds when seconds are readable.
2,03
